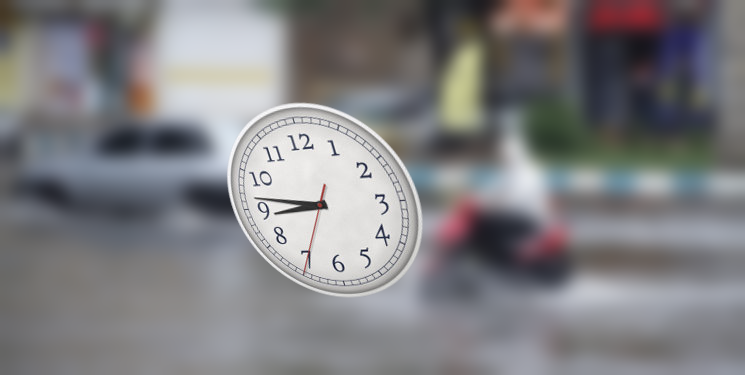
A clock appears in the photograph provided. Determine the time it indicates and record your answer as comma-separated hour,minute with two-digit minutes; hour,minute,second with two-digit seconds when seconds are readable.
8,46,35
